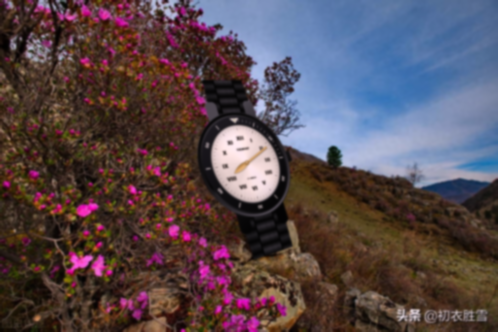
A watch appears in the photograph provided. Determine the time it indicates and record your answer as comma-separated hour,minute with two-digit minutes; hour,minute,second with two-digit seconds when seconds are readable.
8,11
